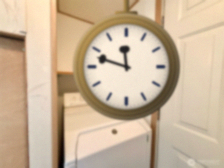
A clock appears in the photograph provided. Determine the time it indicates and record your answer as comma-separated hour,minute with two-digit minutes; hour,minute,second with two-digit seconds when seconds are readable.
11,48
